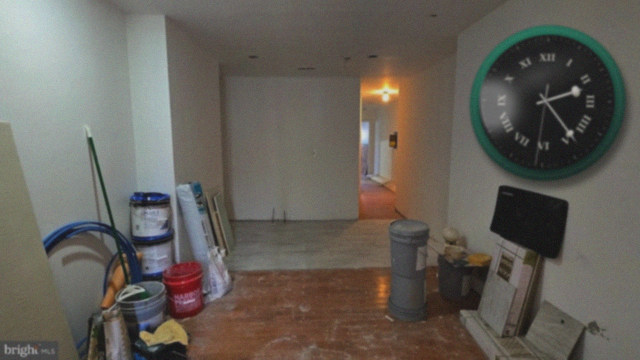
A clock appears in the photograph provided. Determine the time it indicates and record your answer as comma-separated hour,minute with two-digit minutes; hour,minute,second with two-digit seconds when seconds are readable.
2,23,31
